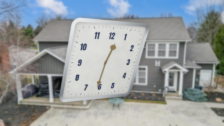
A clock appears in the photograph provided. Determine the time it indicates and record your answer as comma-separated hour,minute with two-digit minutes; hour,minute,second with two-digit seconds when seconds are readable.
12,31
